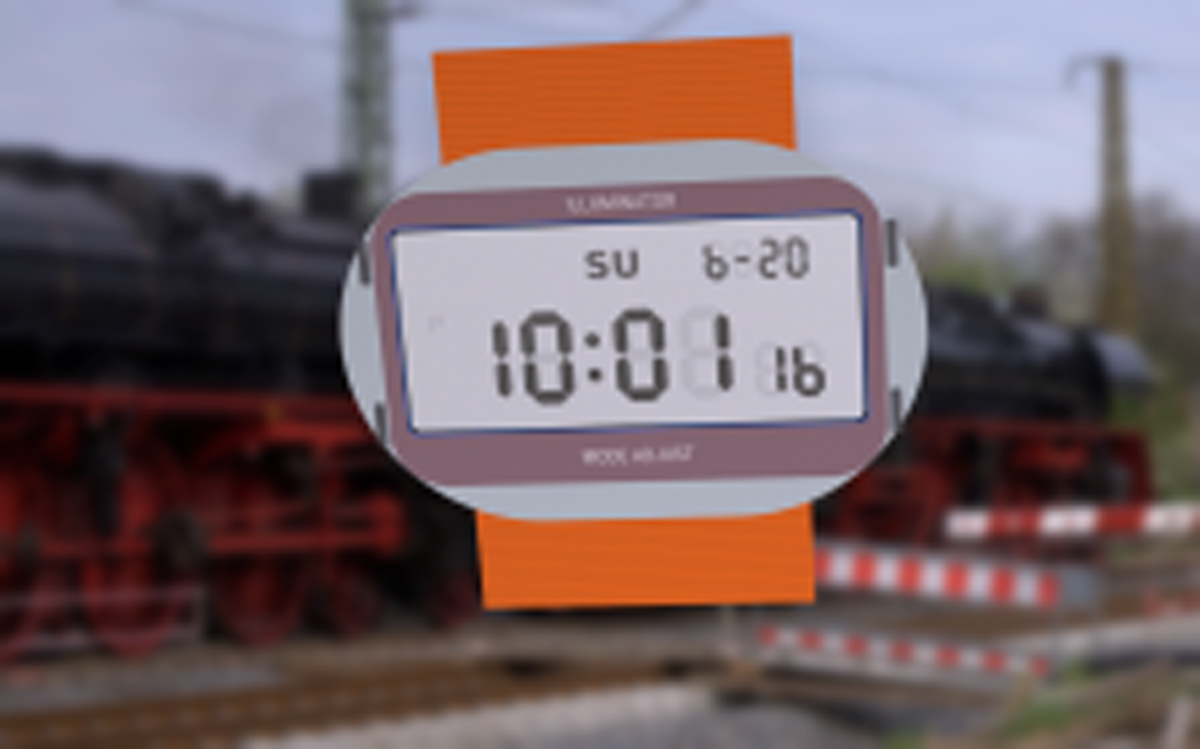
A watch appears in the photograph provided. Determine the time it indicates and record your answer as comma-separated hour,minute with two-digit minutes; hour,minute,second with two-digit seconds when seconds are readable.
10,01,16
